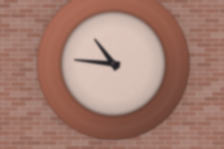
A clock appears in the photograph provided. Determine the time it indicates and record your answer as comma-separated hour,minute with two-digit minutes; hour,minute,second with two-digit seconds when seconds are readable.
10,46
